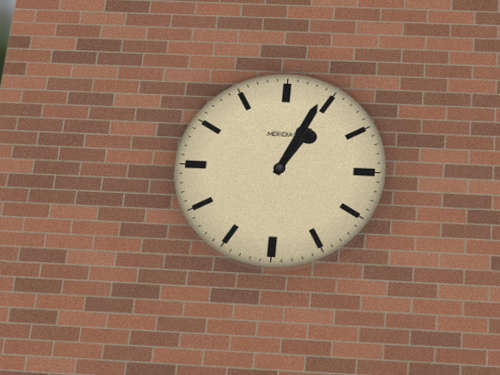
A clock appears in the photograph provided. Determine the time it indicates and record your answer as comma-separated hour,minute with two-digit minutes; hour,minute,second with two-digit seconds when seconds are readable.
1,04
